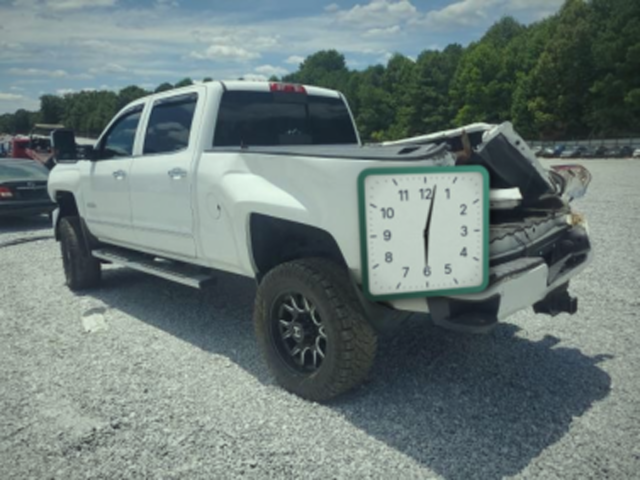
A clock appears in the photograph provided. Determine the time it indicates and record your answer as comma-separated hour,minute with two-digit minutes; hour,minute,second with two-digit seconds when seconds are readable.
6,02
